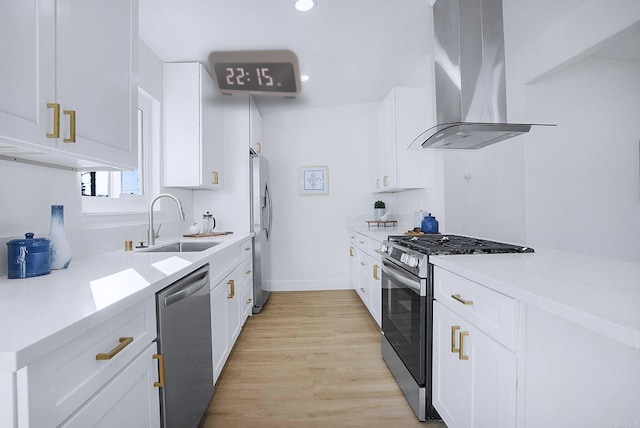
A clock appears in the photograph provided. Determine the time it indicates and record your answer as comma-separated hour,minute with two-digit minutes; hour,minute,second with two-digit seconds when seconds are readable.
22,15
